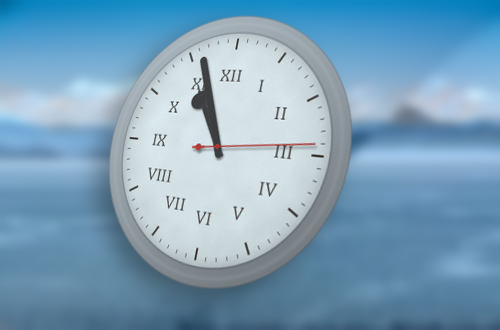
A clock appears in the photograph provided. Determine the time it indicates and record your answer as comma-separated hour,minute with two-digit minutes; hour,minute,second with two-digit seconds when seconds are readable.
10,56,14
